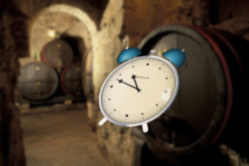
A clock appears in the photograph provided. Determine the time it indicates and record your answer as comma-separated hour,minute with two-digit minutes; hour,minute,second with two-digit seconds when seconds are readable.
10,48
